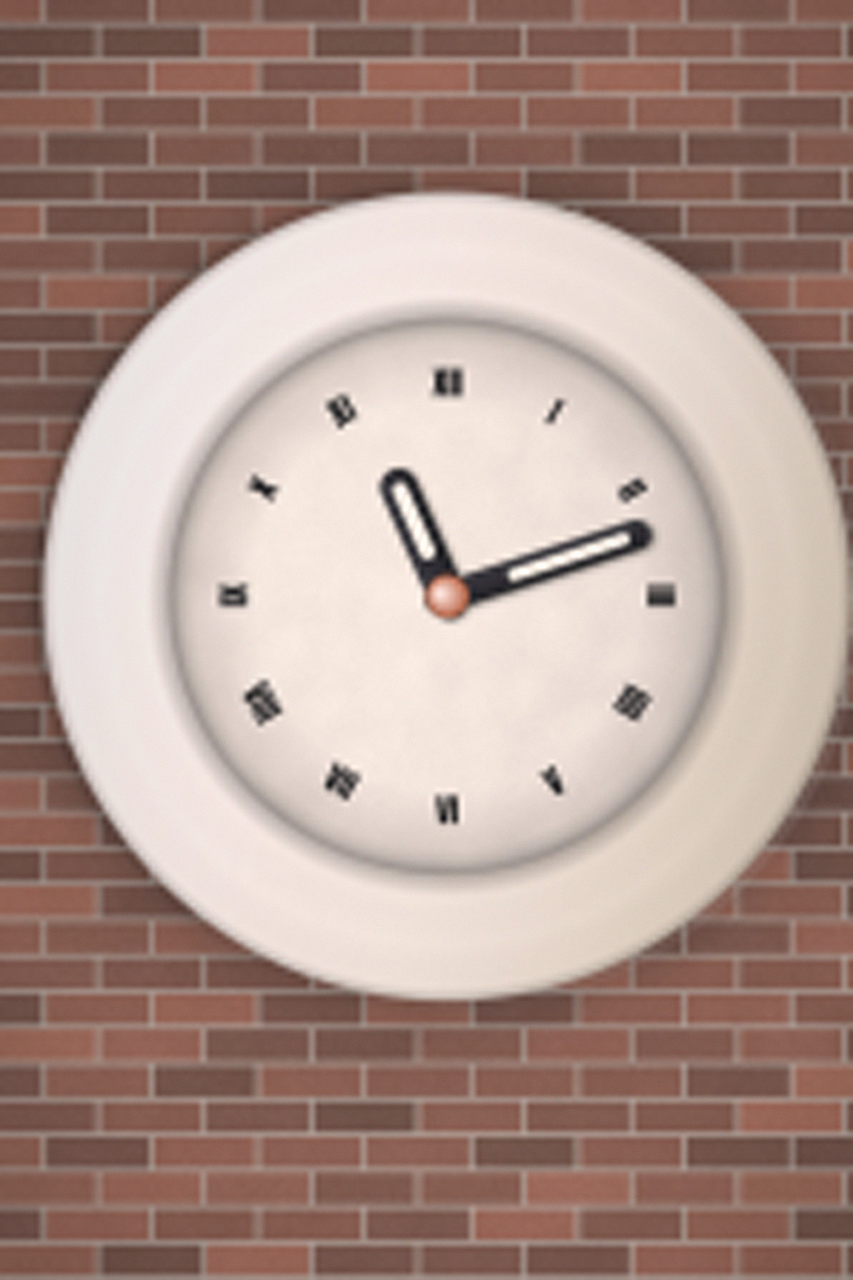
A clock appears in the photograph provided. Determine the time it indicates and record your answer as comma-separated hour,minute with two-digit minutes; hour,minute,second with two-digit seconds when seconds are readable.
11,12
